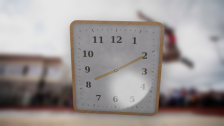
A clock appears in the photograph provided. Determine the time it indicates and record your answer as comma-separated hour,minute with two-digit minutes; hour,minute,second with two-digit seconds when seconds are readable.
8,10
